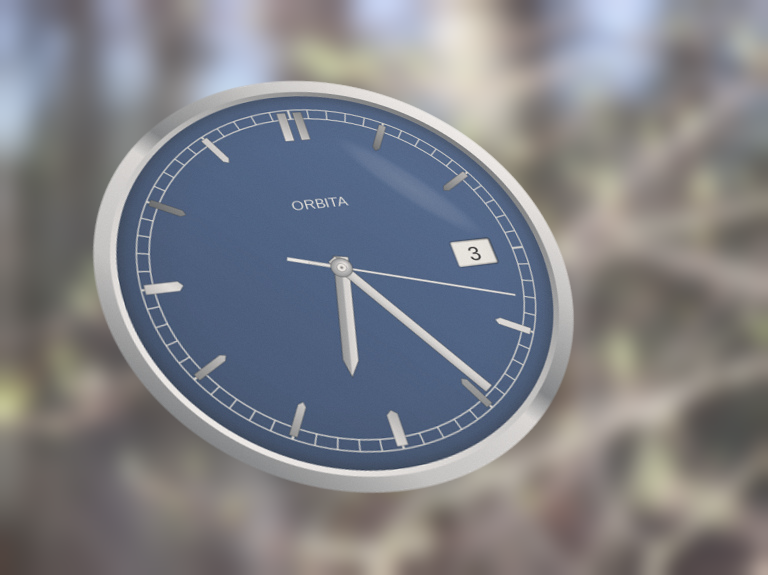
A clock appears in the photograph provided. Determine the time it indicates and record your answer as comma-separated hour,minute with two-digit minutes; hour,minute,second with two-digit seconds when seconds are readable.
6,24,18
